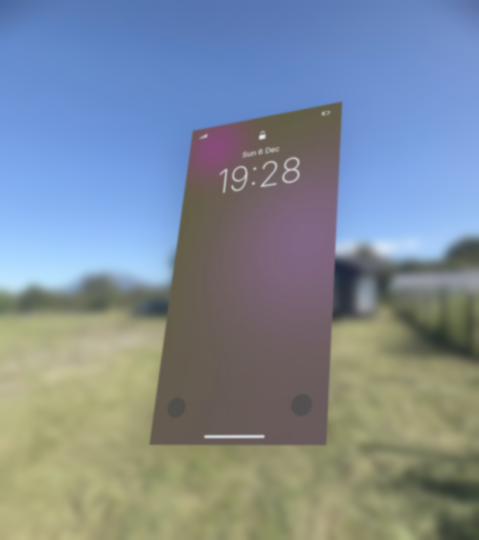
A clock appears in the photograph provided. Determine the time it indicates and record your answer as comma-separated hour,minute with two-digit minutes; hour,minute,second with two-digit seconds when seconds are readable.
19,28
